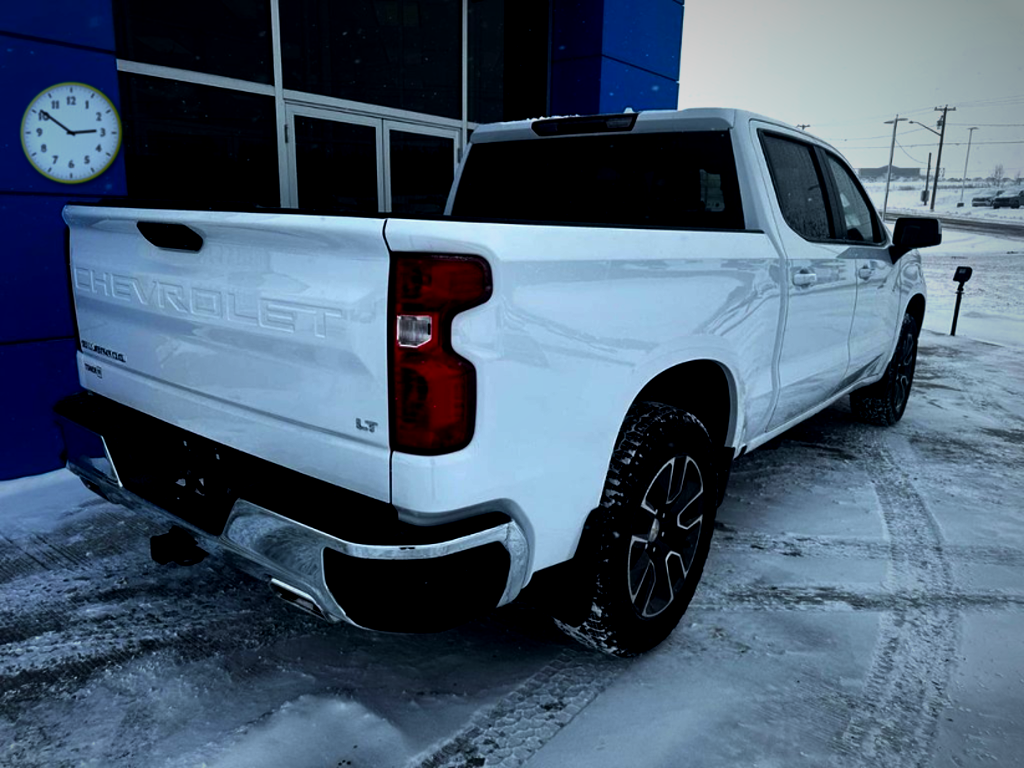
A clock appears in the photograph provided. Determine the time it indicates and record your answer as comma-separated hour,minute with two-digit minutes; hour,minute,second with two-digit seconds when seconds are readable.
2,51
